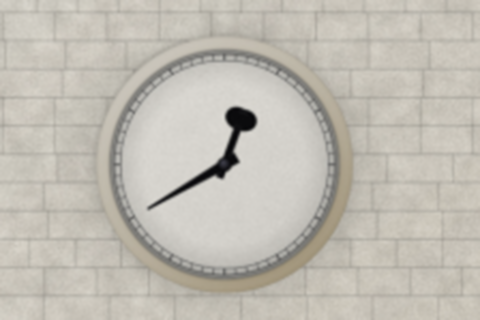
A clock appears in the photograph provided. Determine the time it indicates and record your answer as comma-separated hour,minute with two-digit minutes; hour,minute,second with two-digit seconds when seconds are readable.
12,40
